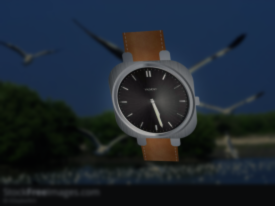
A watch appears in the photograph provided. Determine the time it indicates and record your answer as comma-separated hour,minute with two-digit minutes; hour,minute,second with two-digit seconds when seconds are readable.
5,28
